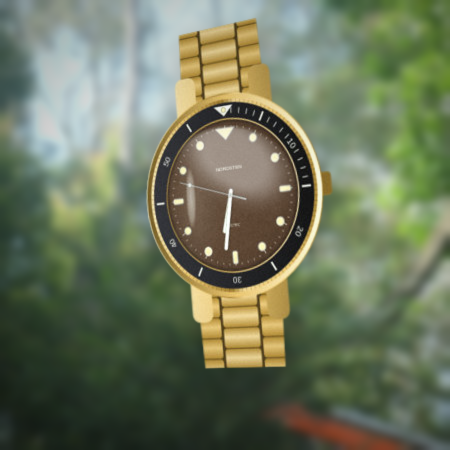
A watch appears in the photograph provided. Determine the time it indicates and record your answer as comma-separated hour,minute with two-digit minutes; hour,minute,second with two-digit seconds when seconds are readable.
6,31,48
